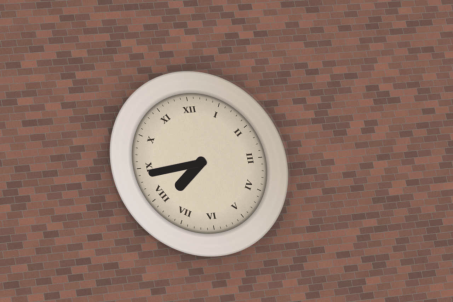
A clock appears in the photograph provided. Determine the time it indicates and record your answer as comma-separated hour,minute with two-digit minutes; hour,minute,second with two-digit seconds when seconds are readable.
7,44
